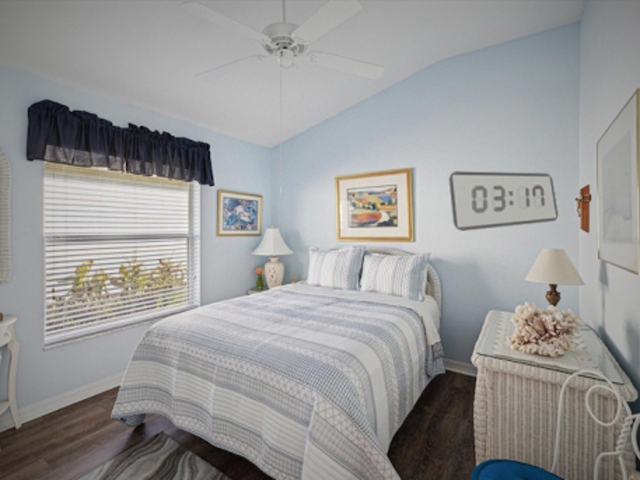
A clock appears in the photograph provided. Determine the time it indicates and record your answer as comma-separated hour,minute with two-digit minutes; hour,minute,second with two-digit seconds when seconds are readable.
3,17
